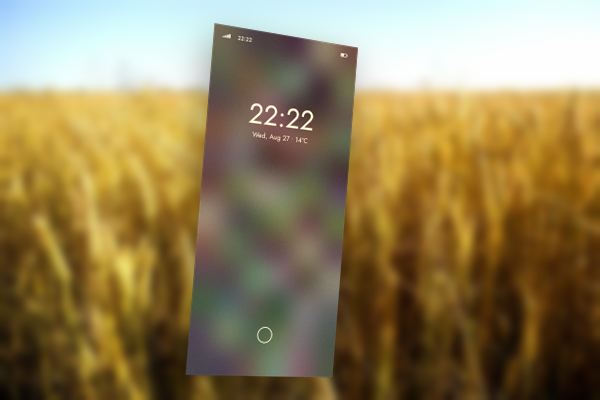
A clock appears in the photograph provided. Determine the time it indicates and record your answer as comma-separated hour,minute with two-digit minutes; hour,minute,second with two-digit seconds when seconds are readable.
22,22
